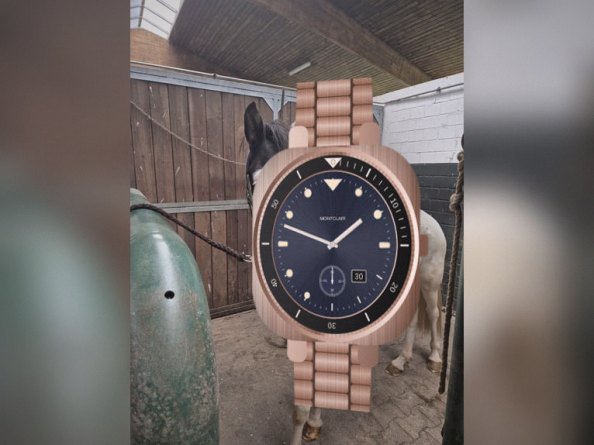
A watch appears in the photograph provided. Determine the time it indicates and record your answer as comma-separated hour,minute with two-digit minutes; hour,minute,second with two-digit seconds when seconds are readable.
1,48
